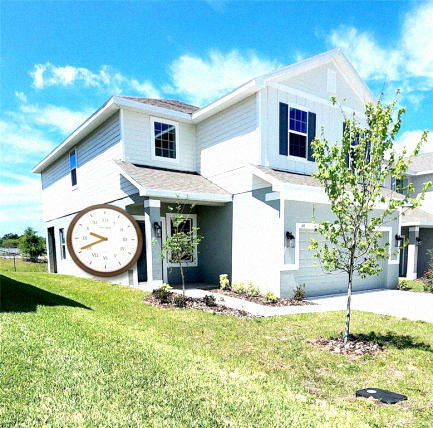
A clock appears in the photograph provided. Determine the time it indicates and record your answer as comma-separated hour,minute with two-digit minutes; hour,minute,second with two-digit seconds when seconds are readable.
9,41
